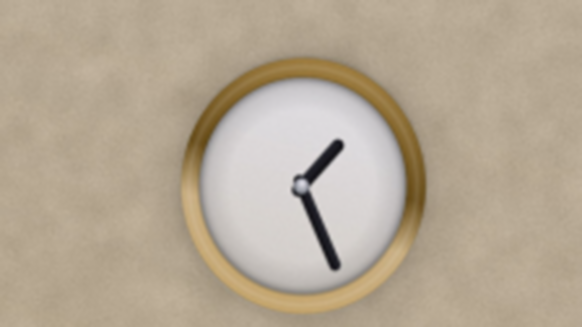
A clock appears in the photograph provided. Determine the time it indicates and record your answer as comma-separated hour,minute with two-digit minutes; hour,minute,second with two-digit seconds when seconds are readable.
1,26
